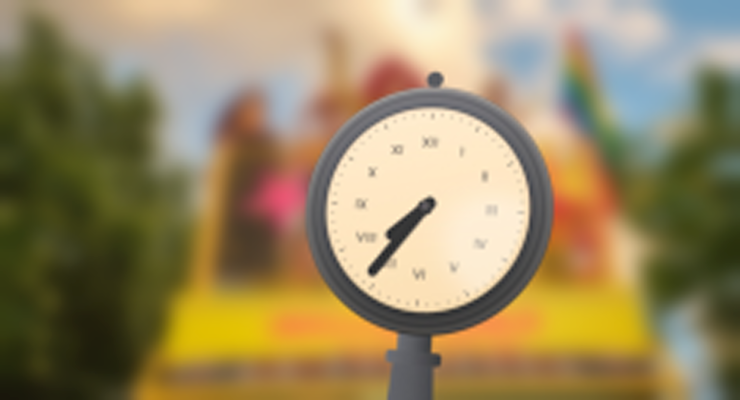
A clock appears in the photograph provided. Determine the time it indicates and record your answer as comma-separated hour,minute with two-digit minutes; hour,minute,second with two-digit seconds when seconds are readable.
7,36
